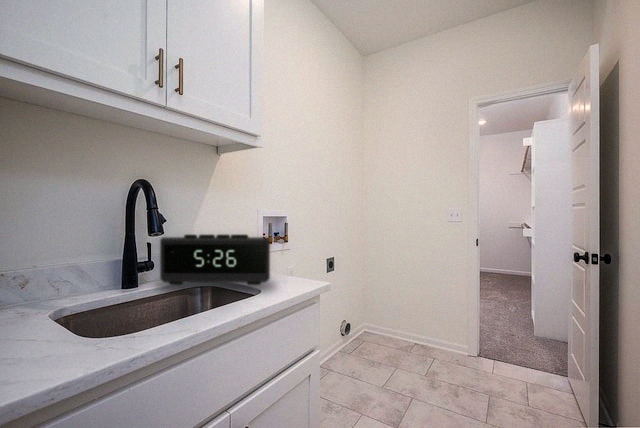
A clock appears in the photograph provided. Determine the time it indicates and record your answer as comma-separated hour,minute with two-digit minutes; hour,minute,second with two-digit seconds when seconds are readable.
5,26
